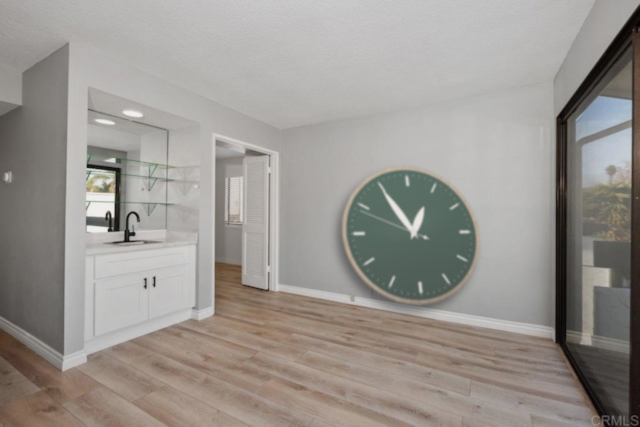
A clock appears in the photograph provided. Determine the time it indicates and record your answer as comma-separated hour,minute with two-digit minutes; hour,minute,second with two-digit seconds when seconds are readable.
12,54,49
